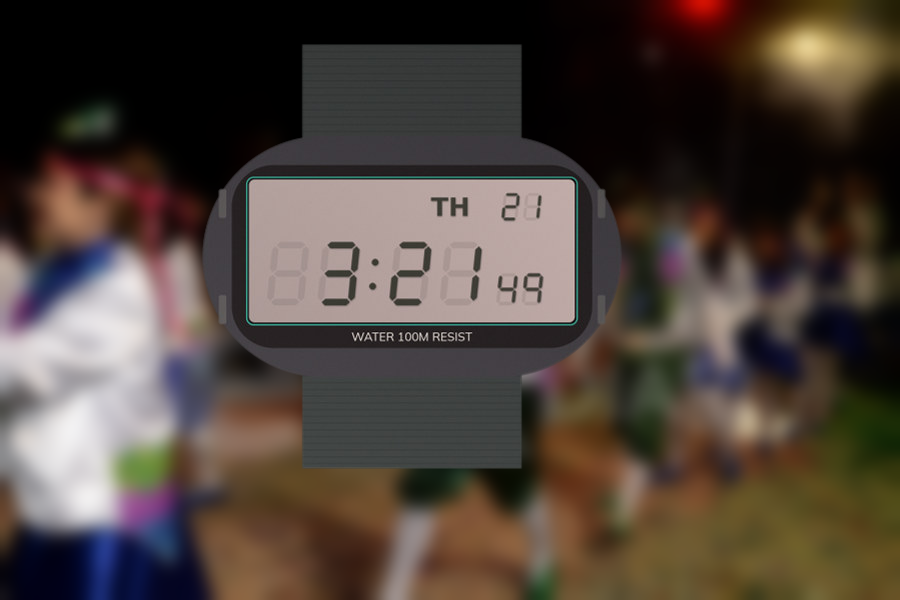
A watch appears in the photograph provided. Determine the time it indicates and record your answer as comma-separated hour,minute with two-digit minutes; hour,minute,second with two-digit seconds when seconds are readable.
3,21,49
